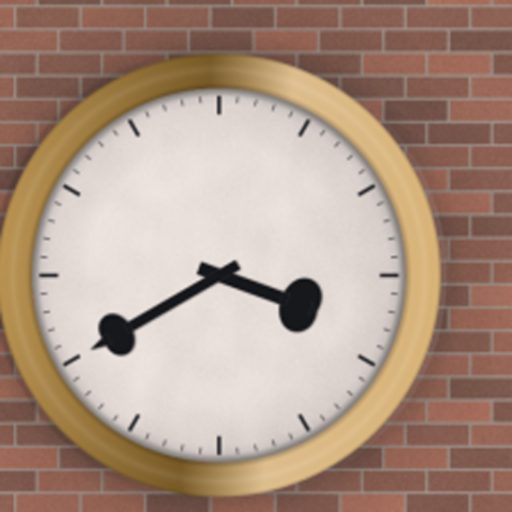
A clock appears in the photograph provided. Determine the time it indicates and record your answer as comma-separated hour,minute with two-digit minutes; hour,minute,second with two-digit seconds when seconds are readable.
3,40
